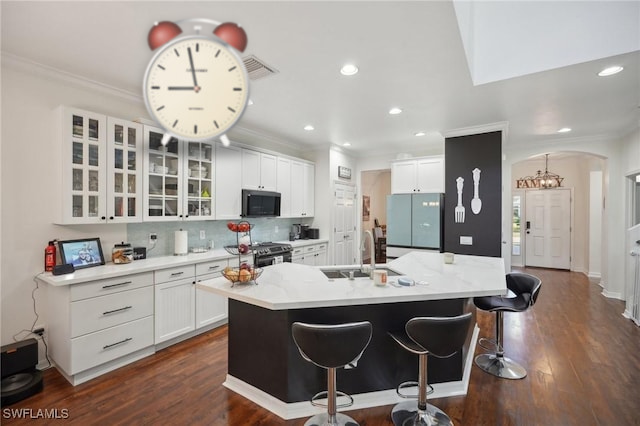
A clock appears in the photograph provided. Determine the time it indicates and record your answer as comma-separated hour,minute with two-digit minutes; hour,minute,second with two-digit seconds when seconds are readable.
8,58
